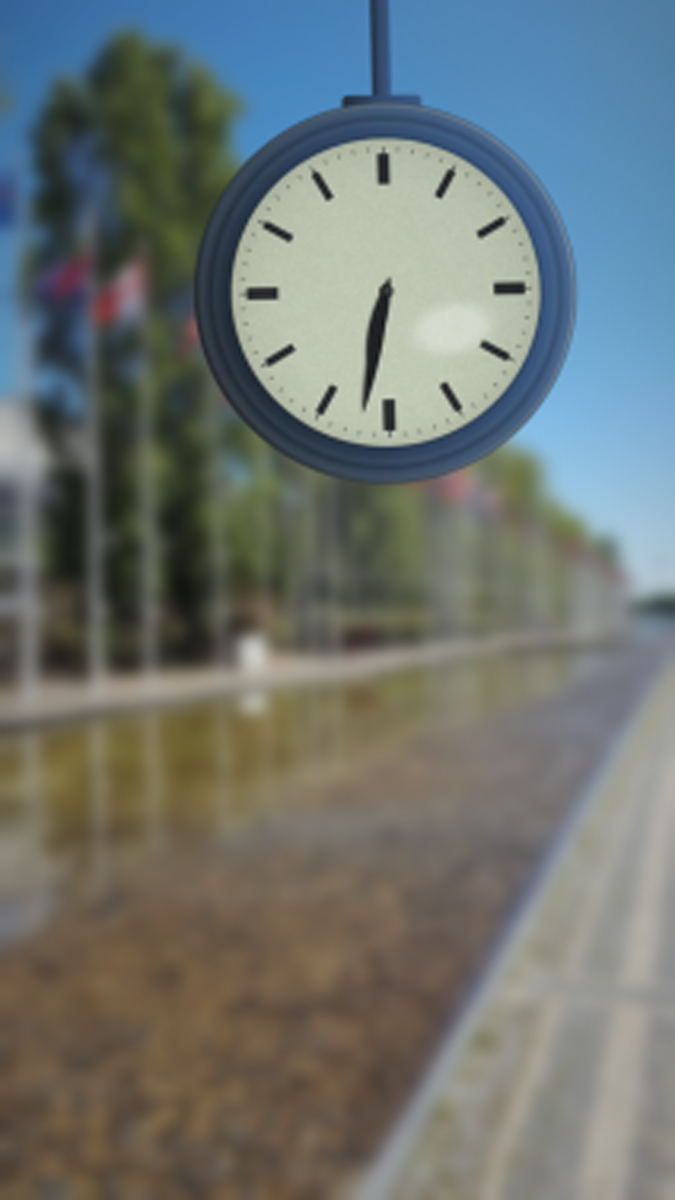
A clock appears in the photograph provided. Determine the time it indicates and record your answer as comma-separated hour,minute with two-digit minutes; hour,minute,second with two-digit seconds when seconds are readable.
6,32
